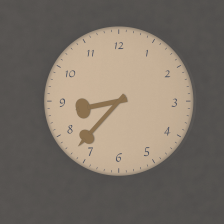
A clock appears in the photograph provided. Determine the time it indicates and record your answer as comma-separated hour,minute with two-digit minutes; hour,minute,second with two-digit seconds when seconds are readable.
8,37
